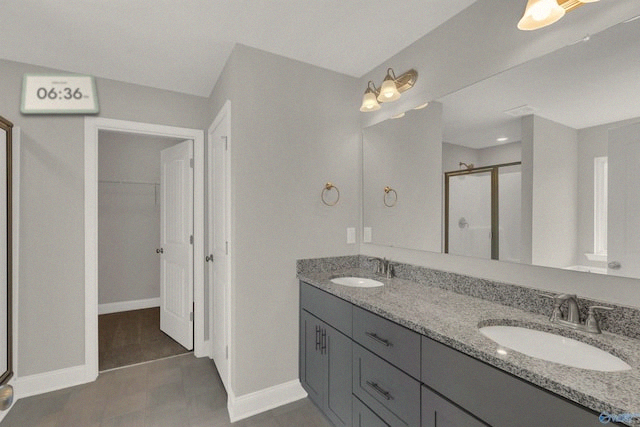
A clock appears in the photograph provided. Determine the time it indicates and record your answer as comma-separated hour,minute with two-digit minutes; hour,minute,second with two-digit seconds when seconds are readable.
6,36
